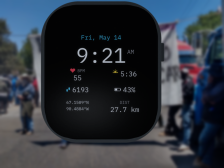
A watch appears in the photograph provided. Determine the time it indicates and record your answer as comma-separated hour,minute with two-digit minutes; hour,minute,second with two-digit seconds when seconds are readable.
9,21
